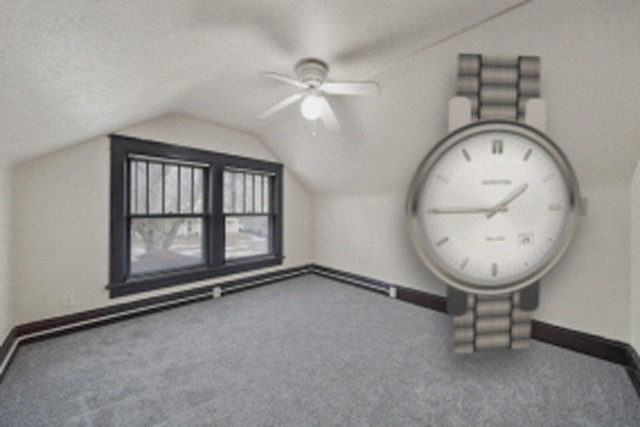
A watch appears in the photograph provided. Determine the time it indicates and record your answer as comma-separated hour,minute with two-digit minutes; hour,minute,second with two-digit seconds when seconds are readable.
1,45
